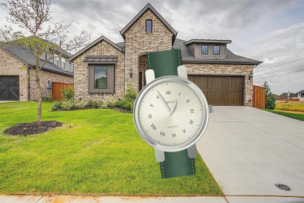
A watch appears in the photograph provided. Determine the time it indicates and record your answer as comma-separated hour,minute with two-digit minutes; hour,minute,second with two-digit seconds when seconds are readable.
12,56
